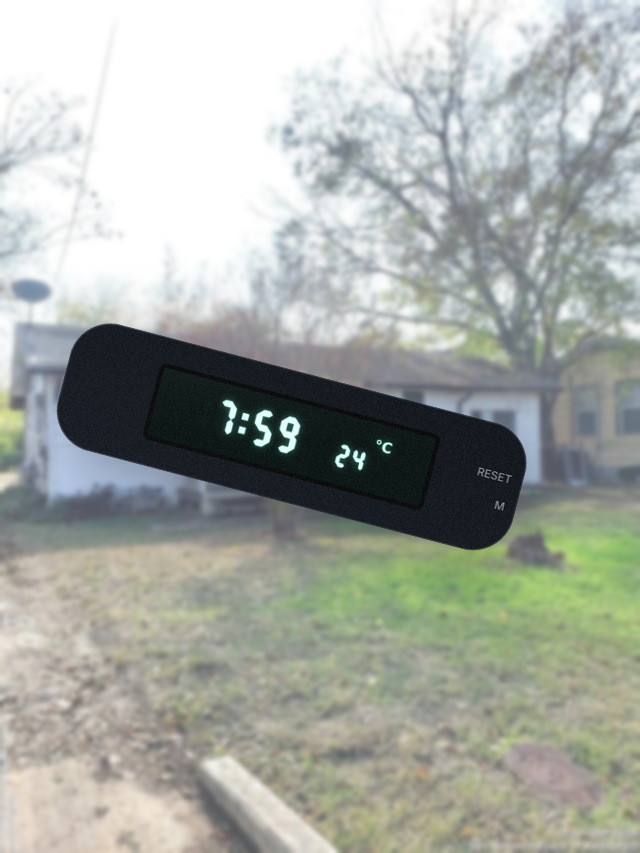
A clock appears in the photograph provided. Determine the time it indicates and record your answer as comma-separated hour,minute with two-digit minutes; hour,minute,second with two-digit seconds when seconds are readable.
7,59
